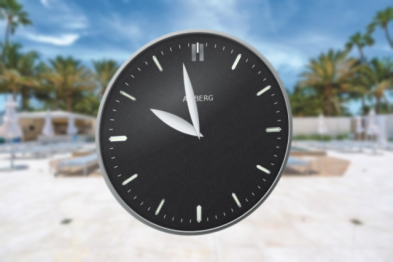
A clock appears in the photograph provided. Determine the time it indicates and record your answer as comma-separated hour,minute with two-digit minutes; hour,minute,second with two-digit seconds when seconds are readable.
9,58
